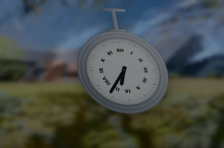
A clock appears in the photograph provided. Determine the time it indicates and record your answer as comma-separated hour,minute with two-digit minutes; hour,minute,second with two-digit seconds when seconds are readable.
6,36
